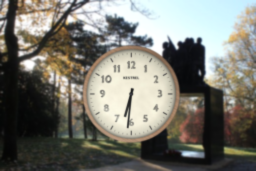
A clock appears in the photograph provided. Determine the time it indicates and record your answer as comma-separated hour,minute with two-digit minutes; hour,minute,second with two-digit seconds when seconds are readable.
6,31
